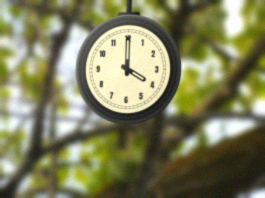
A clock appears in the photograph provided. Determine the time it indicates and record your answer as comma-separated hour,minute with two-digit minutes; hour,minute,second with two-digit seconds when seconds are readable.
4,00
